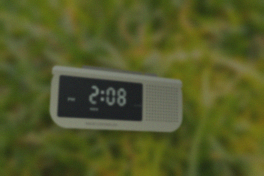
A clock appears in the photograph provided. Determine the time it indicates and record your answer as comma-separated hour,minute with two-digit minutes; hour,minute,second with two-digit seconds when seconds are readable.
2,08
